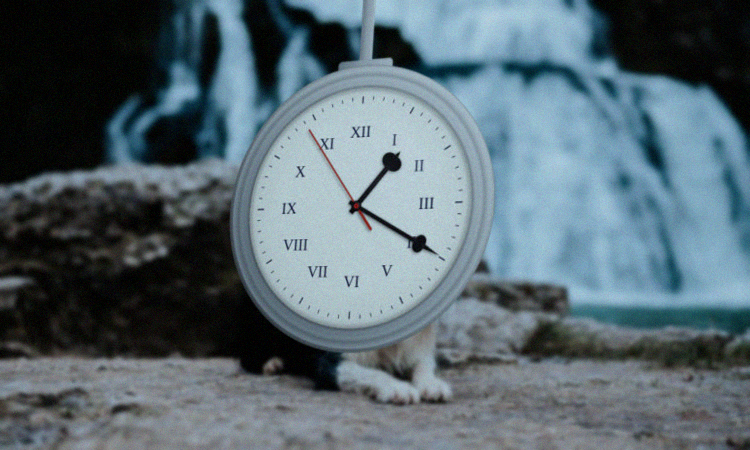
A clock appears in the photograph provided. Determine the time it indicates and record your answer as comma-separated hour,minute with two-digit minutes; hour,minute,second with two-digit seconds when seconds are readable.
1,19,54
